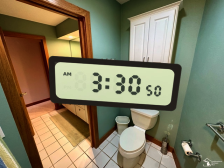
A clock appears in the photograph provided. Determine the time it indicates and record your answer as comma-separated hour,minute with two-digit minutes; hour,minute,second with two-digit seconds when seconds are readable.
3,30,50
